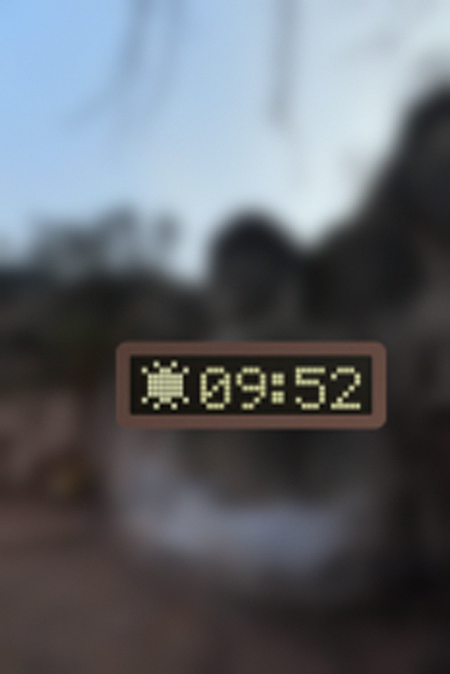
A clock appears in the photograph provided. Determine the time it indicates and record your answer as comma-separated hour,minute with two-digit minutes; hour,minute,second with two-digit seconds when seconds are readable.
9,52
